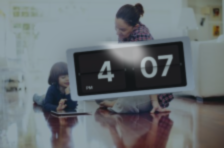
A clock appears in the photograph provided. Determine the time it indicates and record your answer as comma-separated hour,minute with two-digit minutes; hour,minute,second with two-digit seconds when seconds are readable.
4,07
